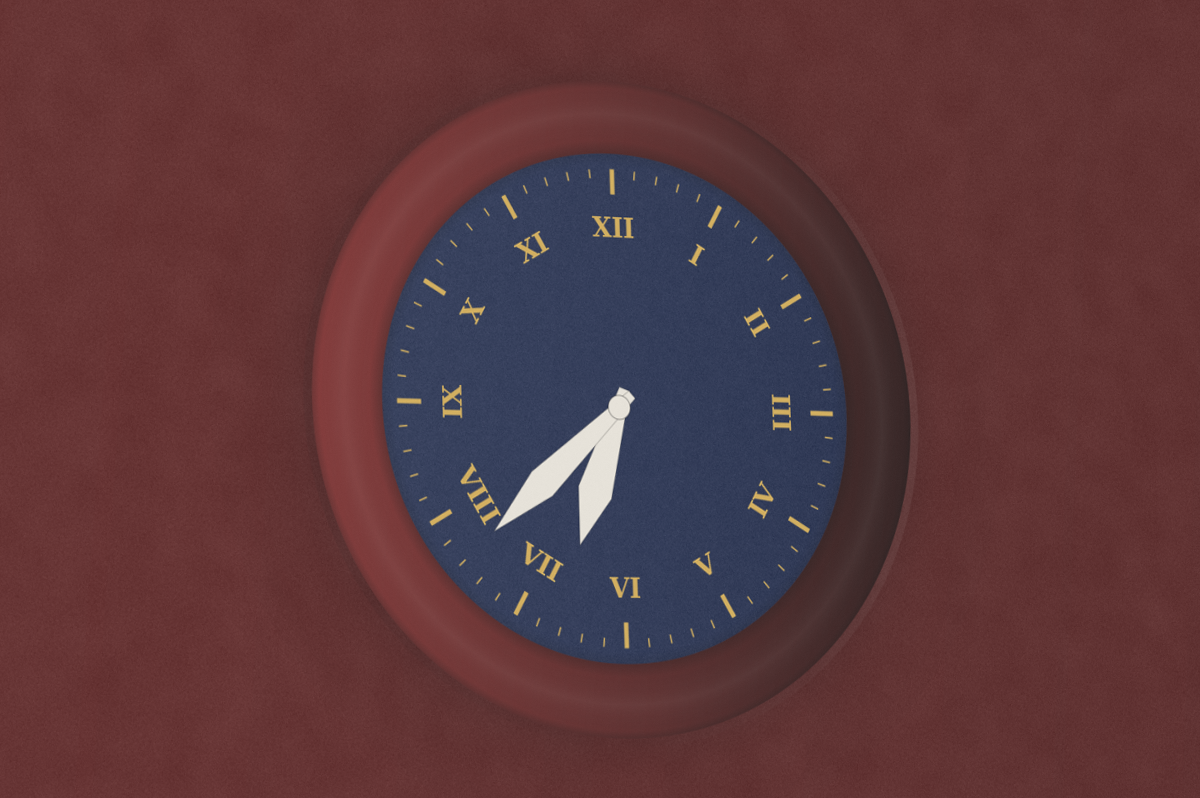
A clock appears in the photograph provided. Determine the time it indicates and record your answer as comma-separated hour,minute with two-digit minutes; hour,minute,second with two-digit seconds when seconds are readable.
6,38
